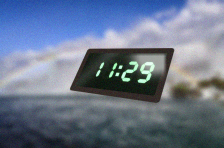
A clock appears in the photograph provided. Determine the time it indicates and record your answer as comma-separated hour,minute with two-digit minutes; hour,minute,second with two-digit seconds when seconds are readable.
11,29
